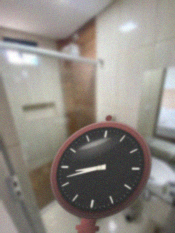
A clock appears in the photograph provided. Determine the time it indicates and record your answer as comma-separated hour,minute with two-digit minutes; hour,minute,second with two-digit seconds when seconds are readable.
8,42
